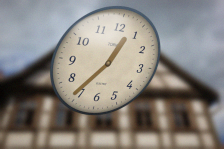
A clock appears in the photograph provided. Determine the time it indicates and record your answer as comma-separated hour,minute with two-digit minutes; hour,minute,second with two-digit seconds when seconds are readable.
12,36
